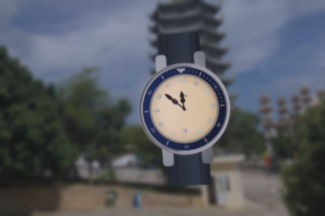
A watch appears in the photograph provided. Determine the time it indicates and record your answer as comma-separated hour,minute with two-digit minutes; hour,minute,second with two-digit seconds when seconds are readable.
11,52
